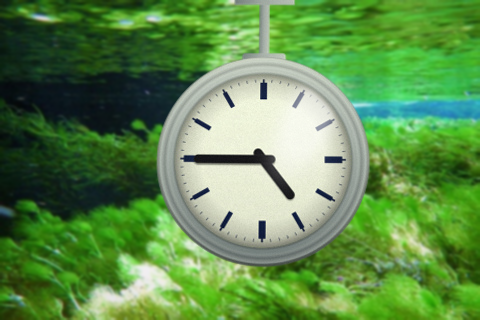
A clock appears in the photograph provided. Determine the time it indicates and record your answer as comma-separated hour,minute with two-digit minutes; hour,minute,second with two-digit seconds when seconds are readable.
4,45
